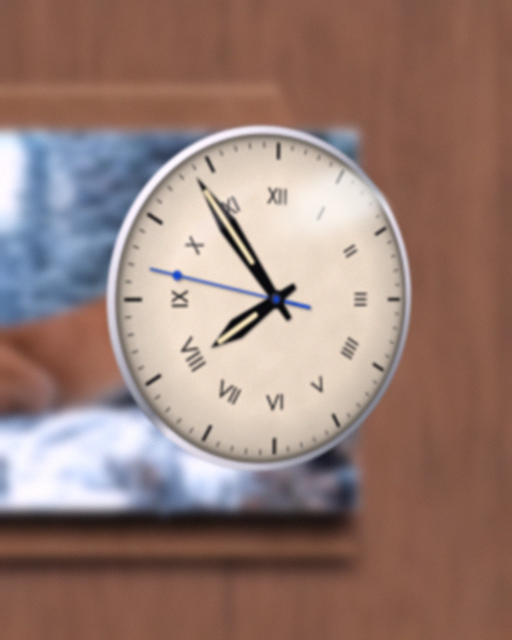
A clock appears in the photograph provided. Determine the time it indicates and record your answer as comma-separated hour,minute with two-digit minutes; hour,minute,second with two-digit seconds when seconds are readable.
7,53,47
